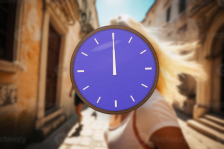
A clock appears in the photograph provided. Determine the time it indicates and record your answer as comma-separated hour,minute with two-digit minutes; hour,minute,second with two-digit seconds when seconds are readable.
12,00
